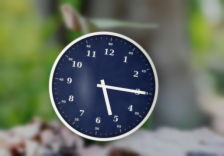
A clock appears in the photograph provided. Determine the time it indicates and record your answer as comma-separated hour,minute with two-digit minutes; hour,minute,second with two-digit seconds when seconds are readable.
5,15
